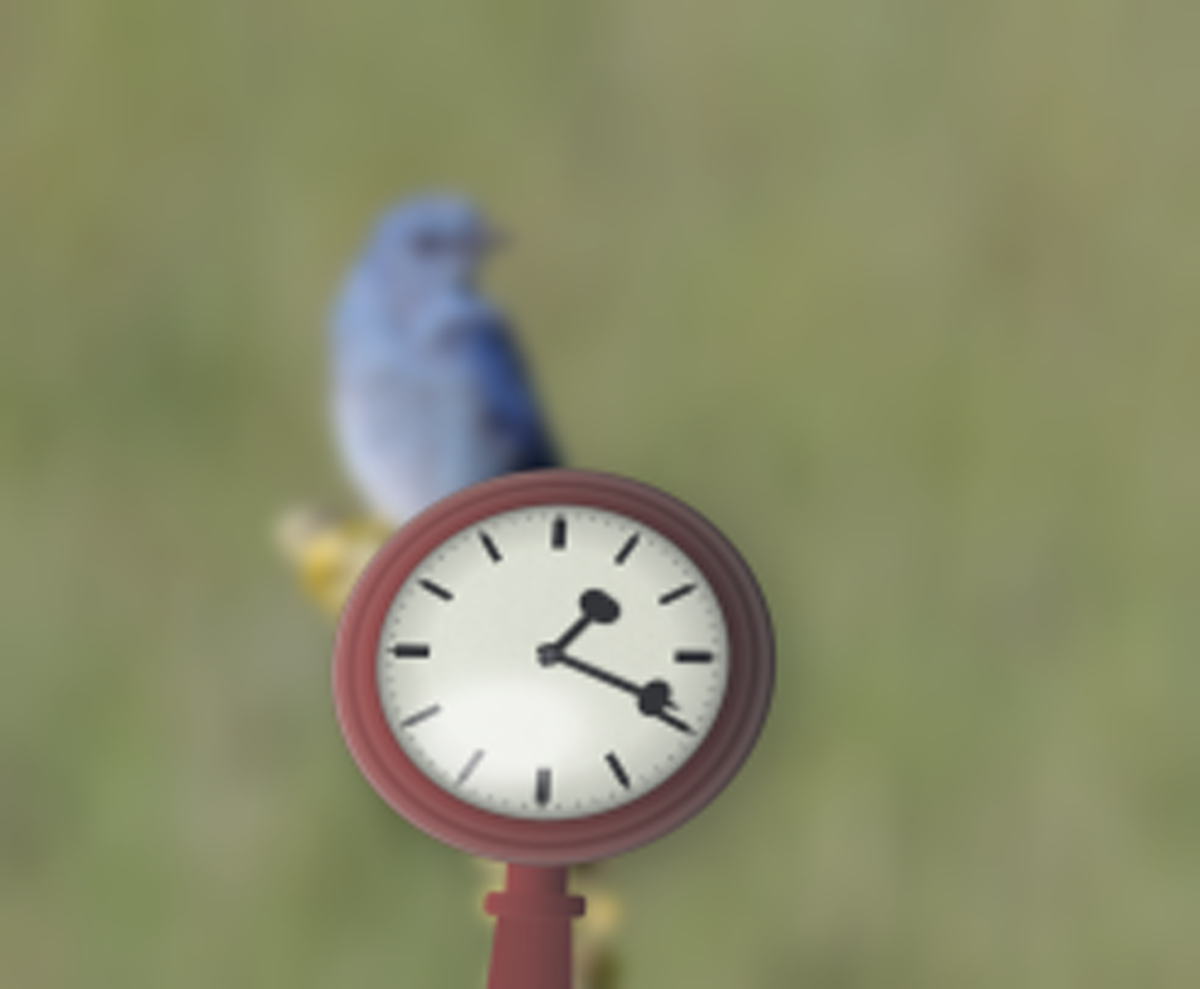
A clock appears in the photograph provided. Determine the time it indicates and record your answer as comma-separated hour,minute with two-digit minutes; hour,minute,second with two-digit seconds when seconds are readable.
1,19
